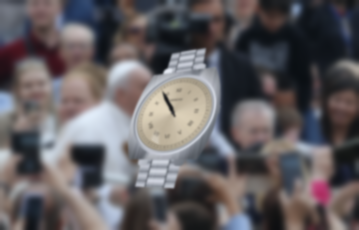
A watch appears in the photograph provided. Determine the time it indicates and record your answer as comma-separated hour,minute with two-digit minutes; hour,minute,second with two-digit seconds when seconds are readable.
10,54
